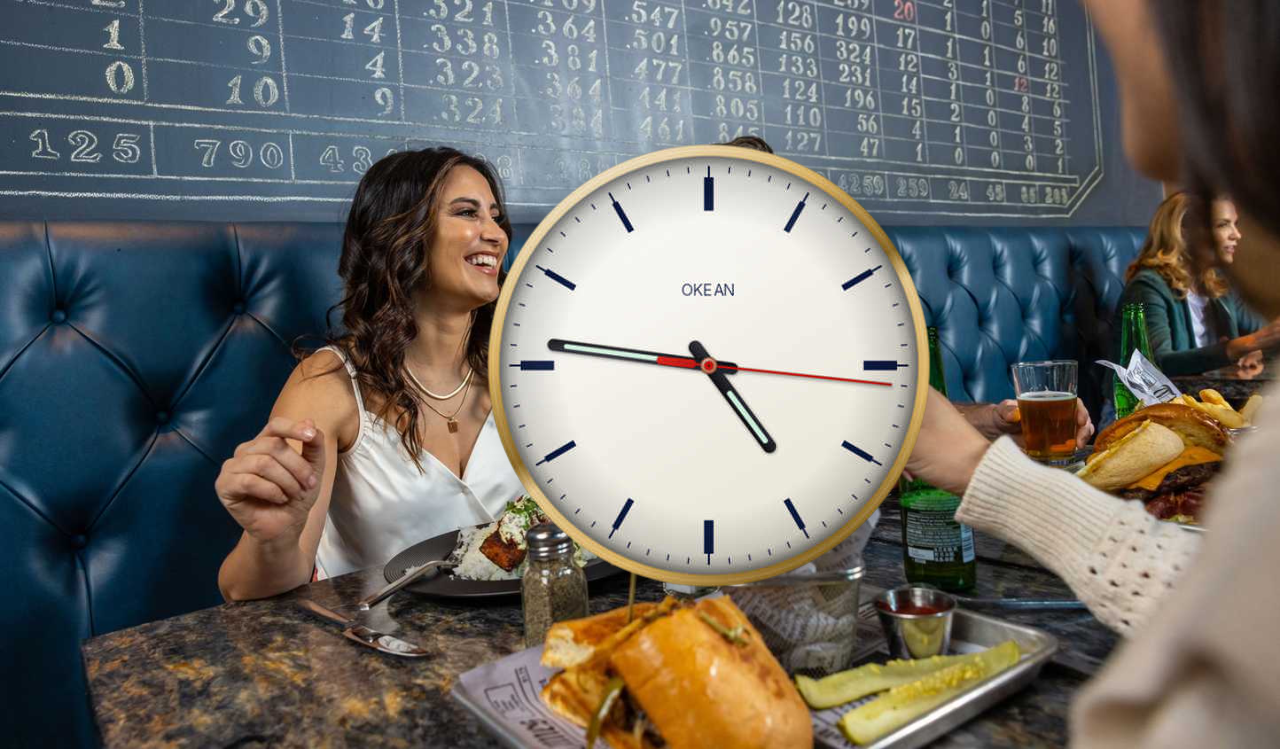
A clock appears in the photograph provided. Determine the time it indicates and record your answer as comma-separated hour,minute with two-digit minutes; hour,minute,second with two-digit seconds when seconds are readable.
4,46,16
